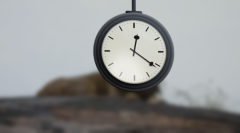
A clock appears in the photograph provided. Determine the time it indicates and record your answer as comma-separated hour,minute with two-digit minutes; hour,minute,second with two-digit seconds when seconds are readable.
12,21
